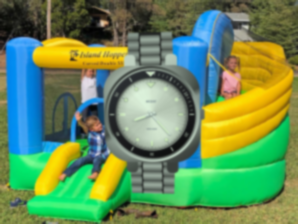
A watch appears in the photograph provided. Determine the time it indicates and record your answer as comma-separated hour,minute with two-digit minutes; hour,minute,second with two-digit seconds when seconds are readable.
8,23
